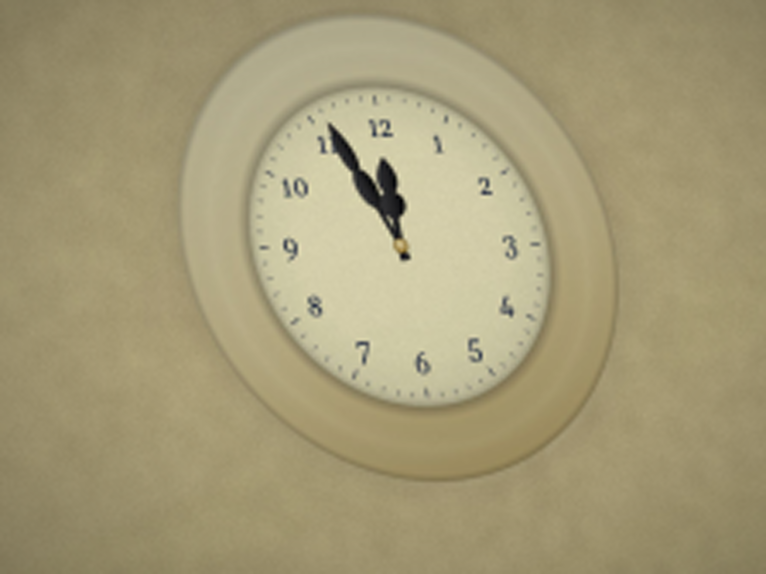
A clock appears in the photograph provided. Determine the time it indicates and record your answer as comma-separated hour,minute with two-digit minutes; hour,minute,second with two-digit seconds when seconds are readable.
11,56
